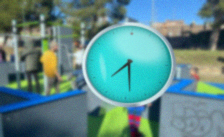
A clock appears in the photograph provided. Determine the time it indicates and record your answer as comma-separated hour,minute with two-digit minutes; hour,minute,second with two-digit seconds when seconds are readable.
7,29
